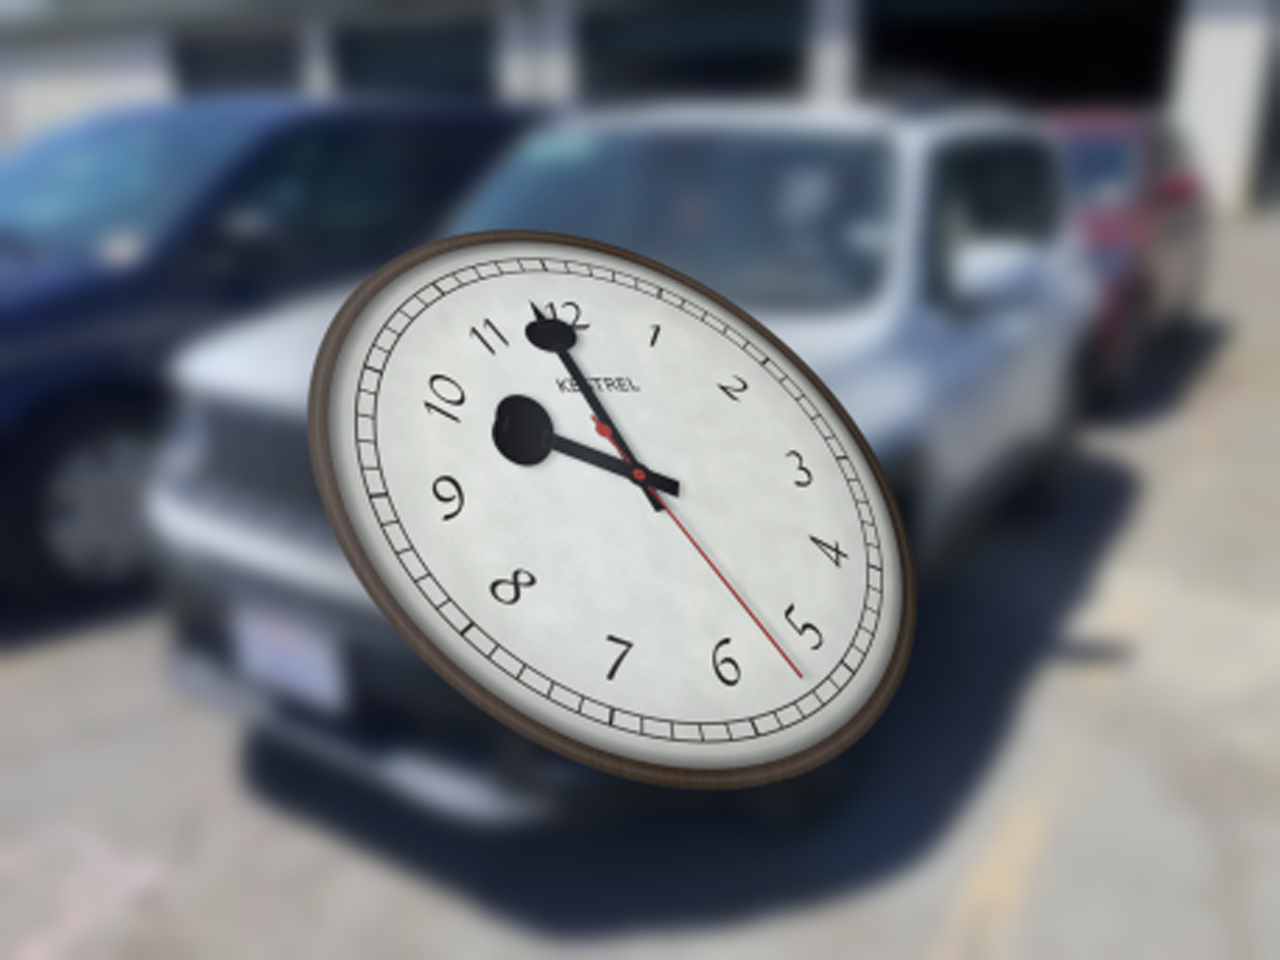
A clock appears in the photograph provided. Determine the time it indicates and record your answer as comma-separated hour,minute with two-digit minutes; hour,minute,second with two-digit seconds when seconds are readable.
9,58,27
